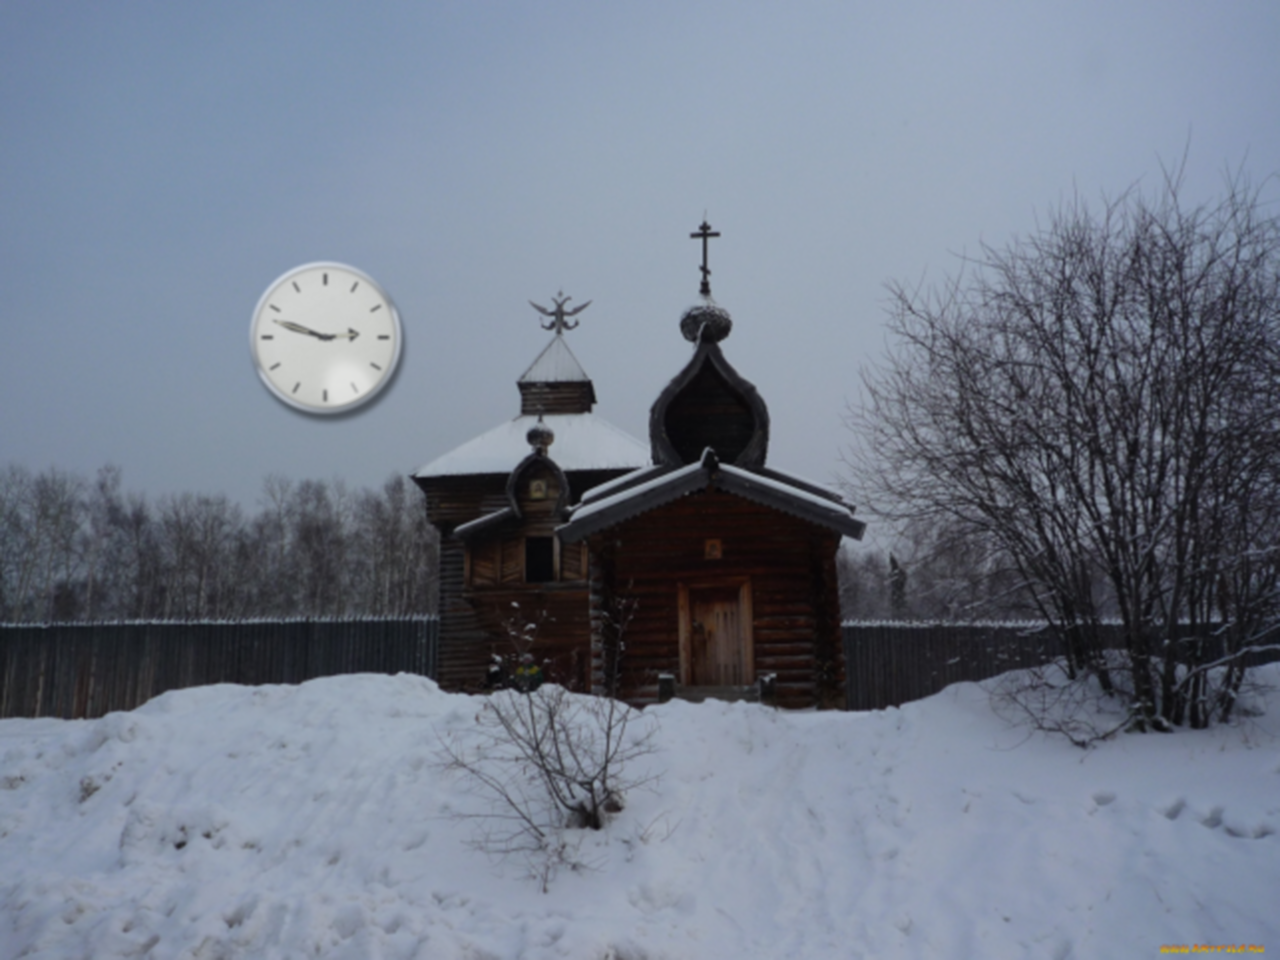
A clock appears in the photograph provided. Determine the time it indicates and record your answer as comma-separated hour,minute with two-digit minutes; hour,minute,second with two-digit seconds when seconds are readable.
2,48
